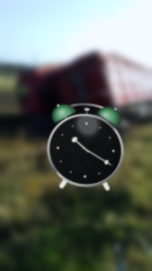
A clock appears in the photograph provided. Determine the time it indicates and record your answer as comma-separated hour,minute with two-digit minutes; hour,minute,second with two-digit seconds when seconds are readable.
10,20
